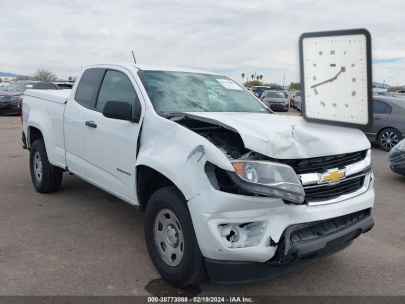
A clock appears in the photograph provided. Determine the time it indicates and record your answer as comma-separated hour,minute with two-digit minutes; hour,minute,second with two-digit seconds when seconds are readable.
1,42
